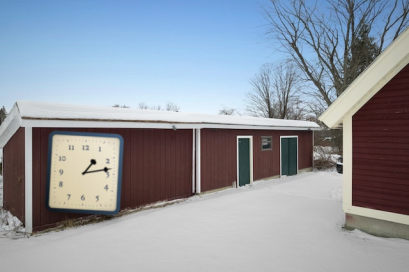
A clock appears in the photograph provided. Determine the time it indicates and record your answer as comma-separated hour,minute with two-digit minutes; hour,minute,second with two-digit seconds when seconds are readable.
1,13
